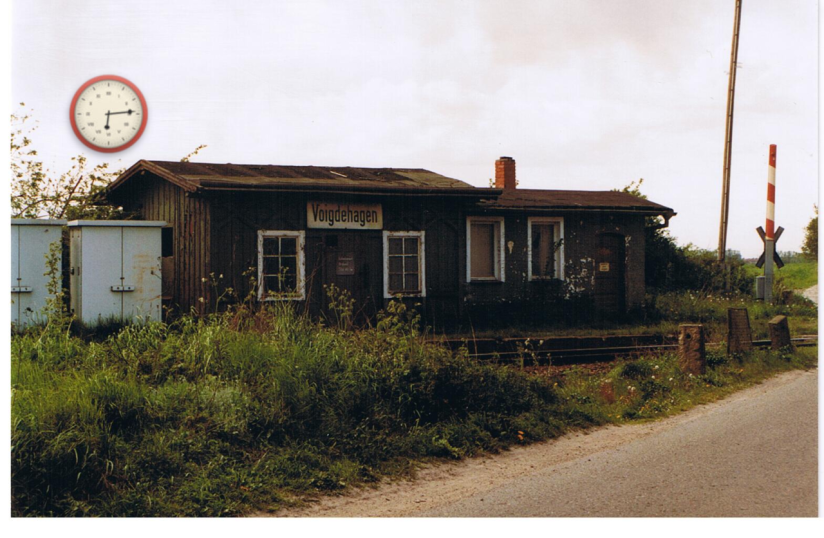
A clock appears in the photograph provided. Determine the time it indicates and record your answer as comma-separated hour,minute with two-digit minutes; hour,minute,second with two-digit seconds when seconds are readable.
6,14
